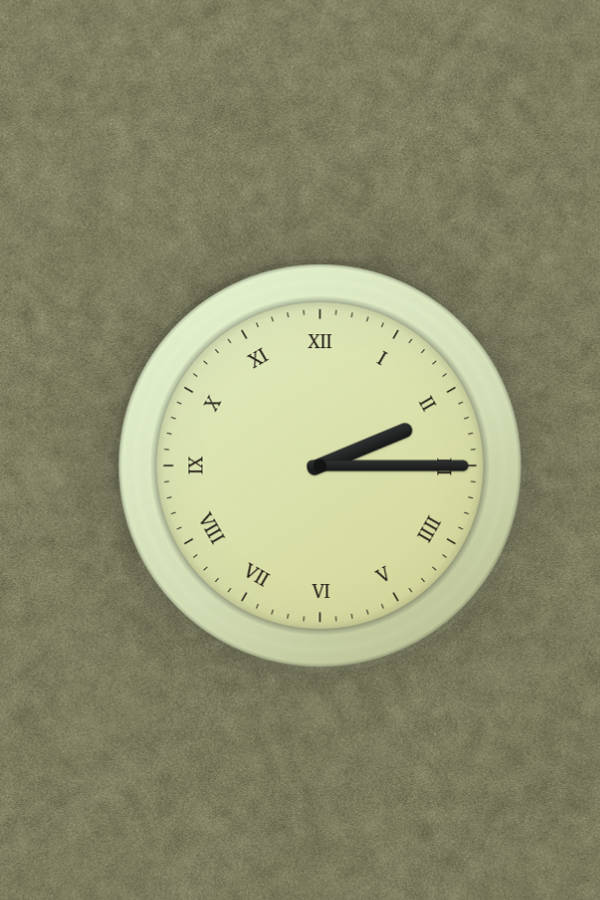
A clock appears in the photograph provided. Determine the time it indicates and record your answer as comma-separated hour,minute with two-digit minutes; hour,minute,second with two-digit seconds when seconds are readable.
2,15
